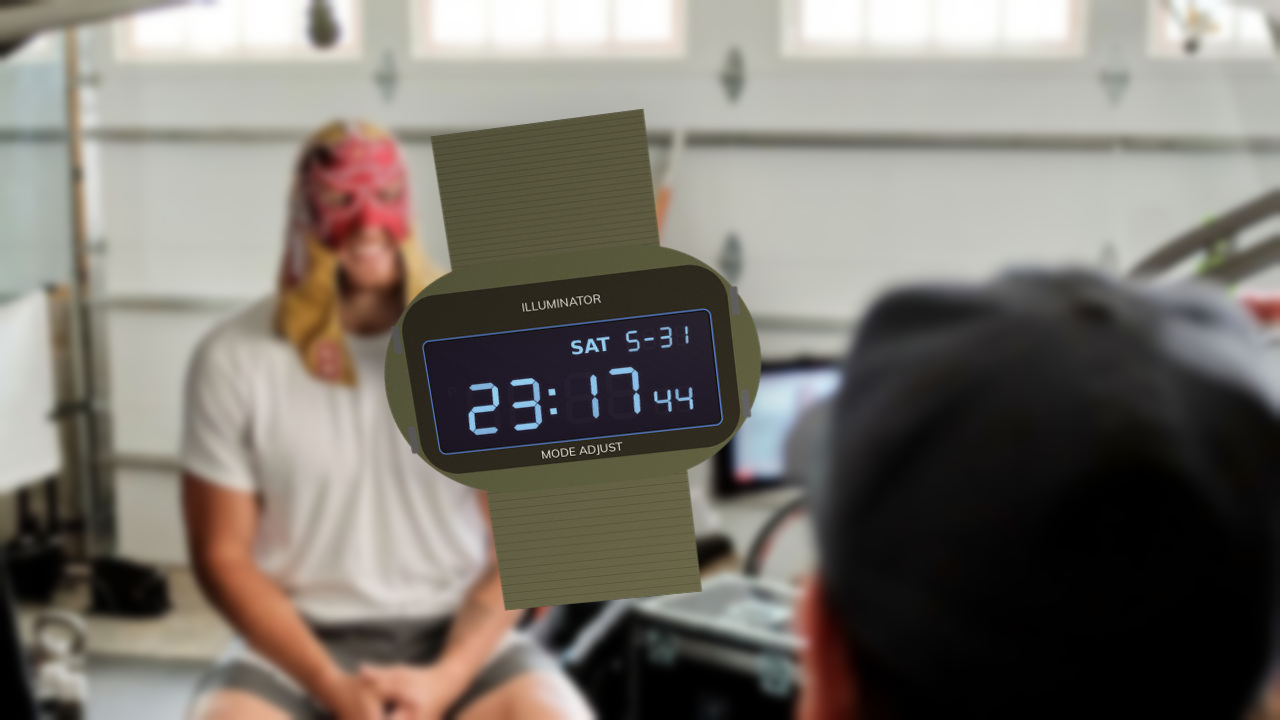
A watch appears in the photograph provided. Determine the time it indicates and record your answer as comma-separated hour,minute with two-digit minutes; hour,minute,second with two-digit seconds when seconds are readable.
23,17,44
